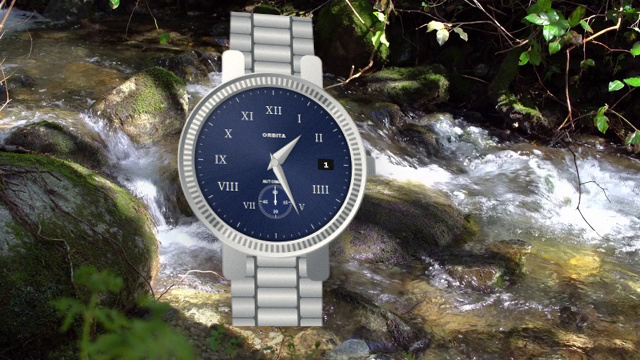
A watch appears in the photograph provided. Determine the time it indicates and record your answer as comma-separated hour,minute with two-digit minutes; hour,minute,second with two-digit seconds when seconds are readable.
1,26
